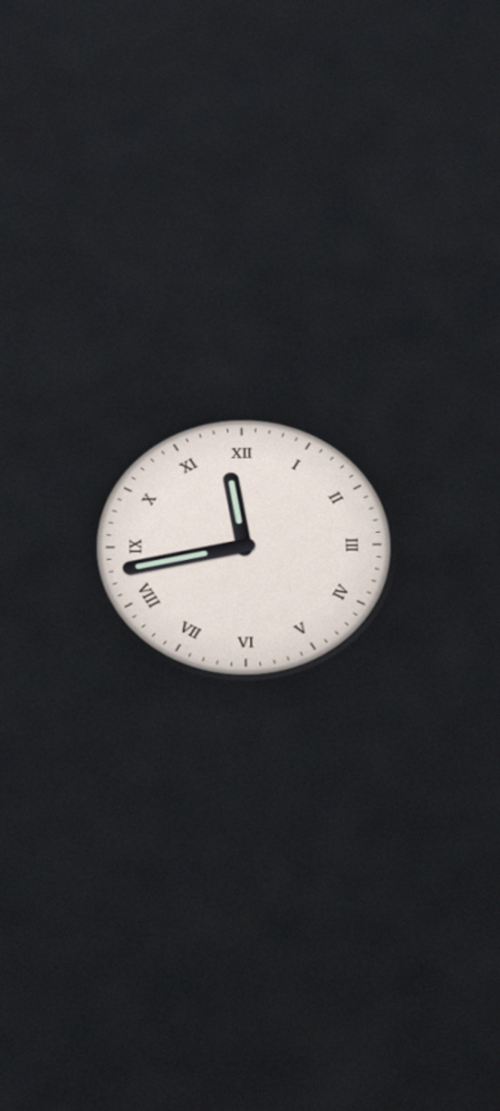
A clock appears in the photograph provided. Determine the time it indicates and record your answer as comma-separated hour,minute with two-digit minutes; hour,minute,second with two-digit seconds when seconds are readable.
11,43
